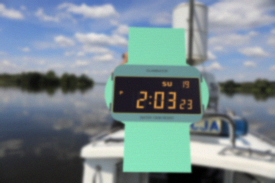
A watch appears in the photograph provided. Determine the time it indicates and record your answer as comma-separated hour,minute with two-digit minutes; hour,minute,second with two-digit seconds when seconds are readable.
2,03
